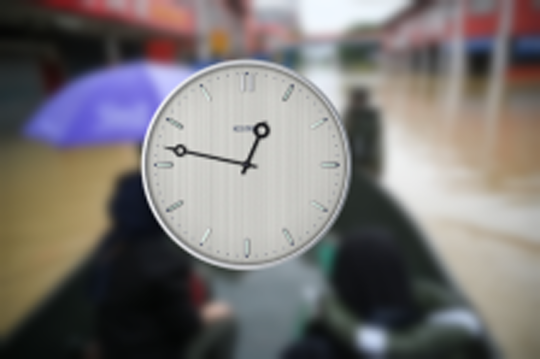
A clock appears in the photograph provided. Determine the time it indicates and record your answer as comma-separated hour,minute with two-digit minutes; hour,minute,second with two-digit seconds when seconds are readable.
12,47
